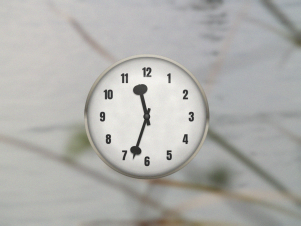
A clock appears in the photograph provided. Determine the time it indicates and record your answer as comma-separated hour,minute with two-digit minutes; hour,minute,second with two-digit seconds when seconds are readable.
11,33
